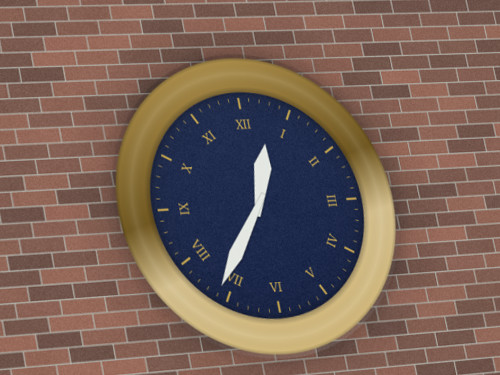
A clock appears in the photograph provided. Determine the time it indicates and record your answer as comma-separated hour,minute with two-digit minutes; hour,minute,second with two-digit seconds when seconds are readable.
12,36
